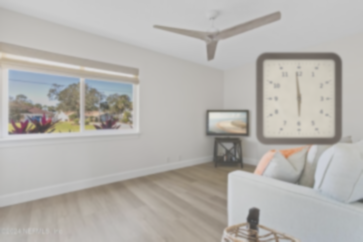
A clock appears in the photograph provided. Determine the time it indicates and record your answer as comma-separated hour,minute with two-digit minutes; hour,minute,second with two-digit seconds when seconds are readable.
5,59
